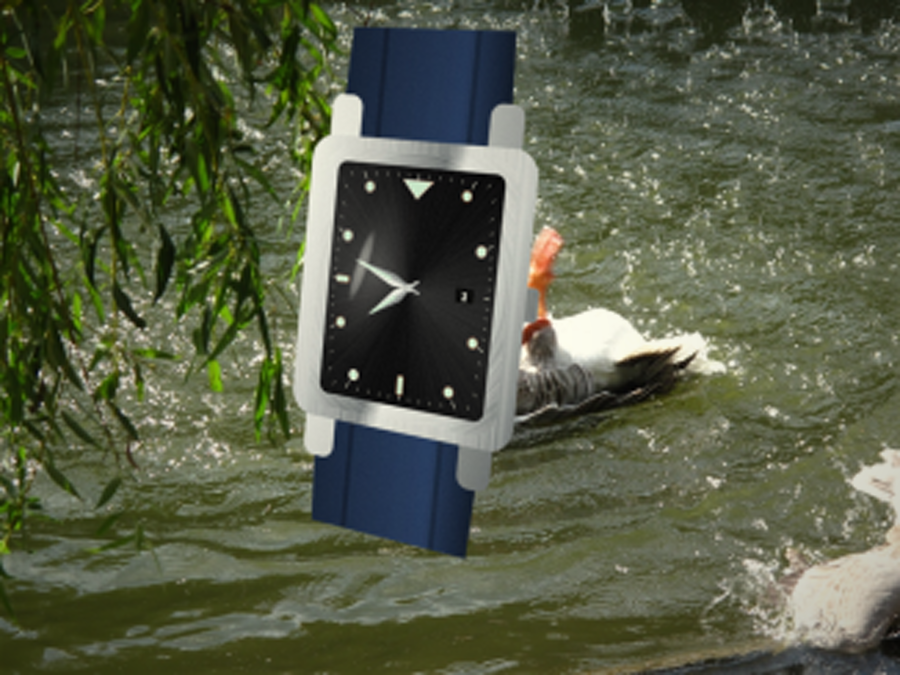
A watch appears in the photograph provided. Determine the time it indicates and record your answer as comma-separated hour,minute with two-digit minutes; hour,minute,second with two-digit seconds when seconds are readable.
7,48
